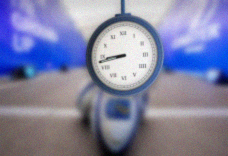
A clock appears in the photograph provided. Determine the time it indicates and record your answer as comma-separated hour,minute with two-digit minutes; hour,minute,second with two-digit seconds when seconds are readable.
8,43
